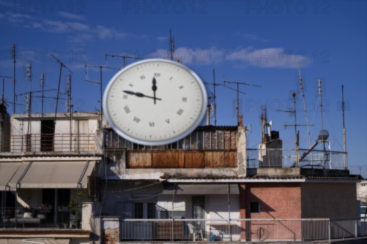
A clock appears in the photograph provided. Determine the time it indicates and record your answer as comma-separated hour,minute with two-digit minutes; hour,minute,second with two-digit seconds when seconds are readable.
11,47
